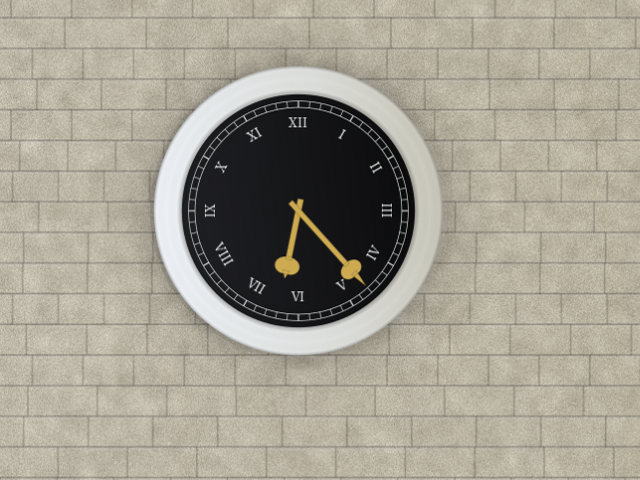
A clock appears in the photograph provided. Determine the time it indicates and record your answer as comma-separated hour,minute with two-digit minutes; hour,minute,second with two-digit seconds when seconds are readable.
6,23
